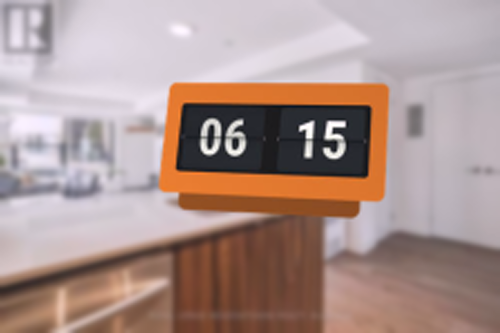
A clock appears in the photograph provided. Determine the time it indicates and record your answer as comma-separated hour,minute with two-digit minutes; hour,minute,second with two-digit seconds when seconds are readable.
6,15
